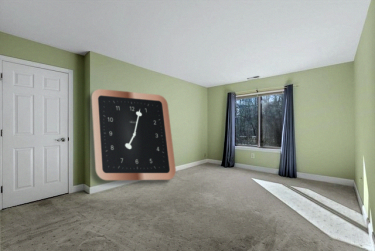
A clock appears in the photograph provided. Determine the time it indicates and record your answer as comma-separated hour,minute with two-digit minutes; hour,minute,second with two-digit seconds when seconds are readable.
7,03
